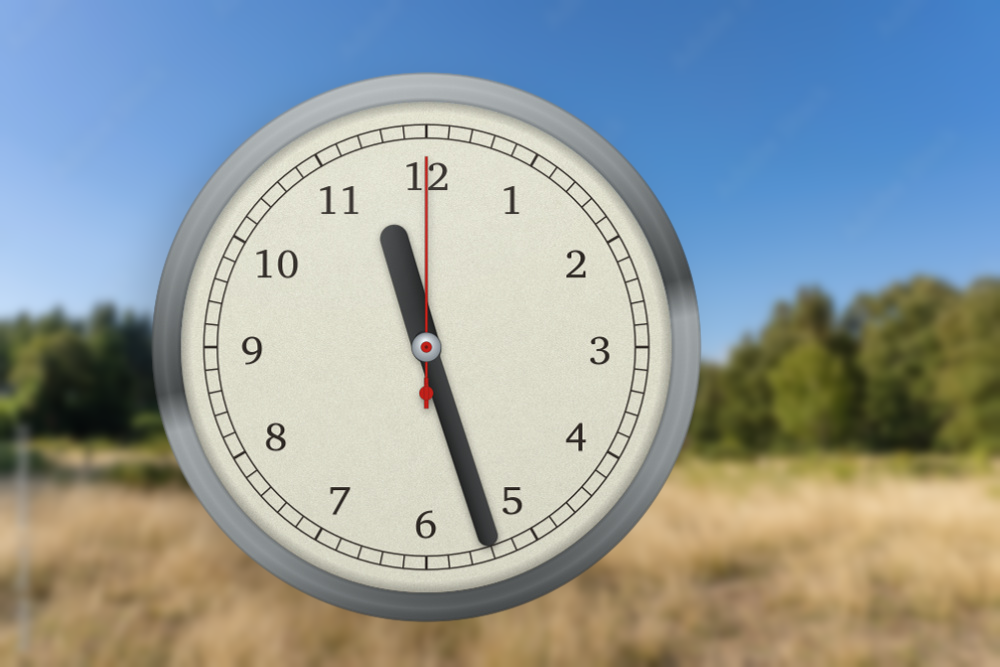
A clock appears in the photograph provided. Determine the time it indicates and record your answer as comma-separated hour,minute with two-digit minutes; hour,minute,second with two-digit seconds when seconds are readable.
11,27,00
